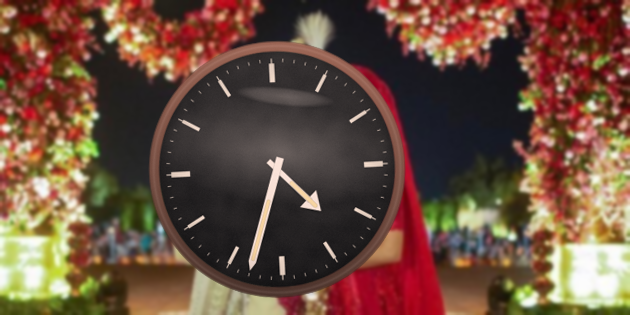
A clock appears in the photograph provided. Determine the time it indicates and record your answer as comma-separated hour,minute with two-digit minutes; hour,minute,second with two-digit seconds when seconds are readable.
4,33
